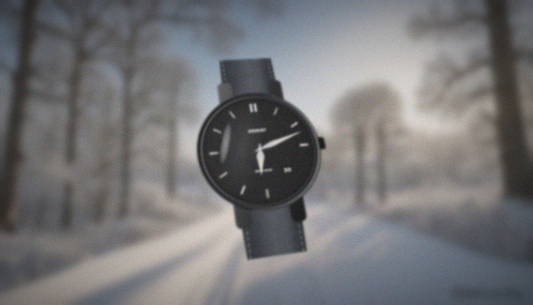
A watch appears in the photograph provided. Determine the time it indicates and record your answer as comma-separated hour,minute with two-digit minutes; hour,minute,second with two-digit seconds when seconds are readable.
6,12
